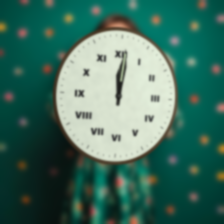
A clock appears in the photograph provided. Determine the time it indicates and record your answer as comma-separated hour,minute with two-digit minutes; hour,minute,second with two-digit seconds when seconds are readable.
12,01
